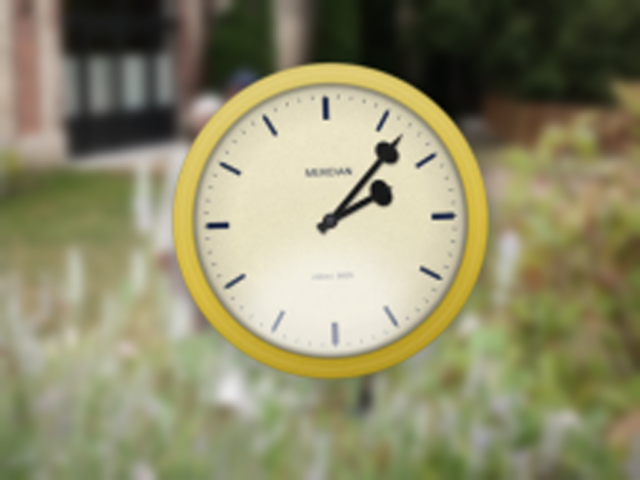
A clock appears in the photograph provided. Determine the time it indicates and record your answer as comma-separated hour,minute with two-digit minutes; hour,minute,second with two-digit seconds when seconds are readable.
2,07
